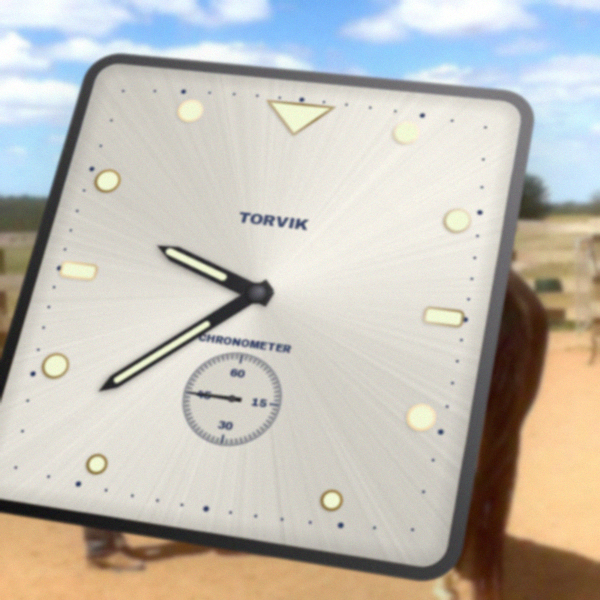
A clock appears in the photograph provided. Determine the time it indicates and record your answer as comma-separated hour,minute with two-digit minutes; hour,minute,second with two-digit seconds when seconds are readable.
9,37,45
